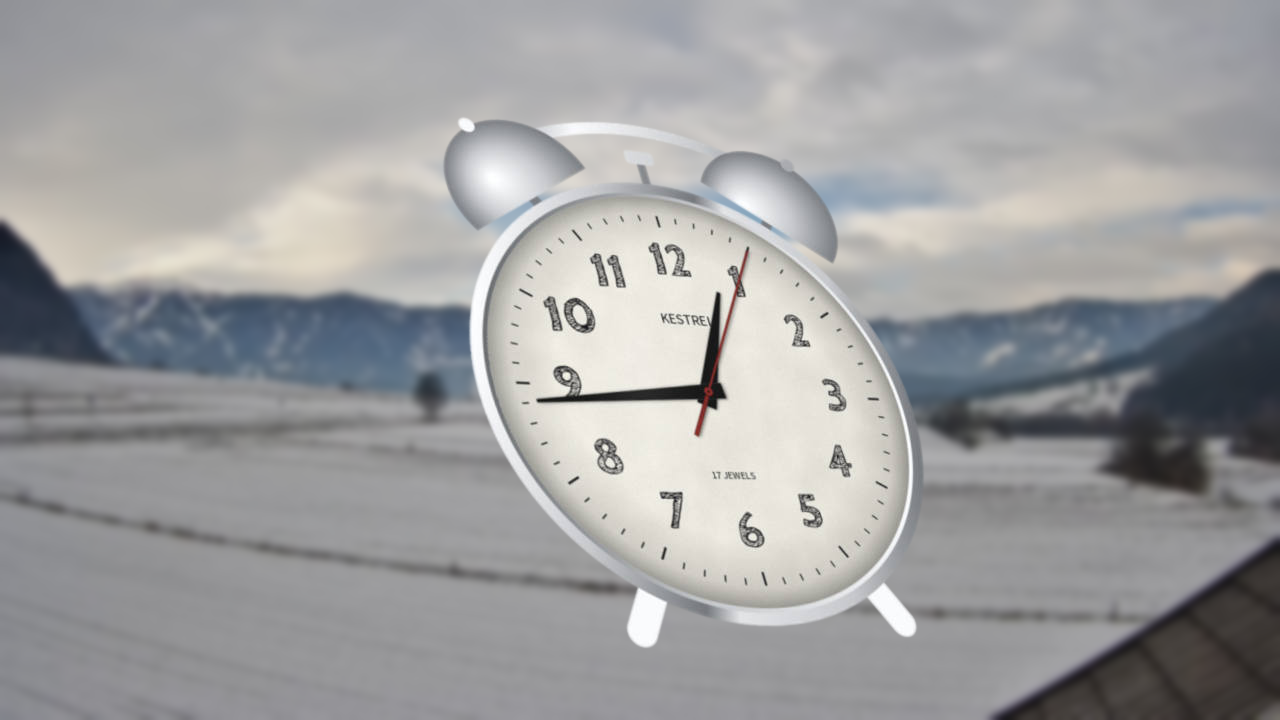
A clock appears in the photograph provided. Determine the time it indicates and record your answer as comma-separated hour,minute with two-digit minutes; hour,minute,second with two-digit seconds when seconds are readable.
12,44,05
